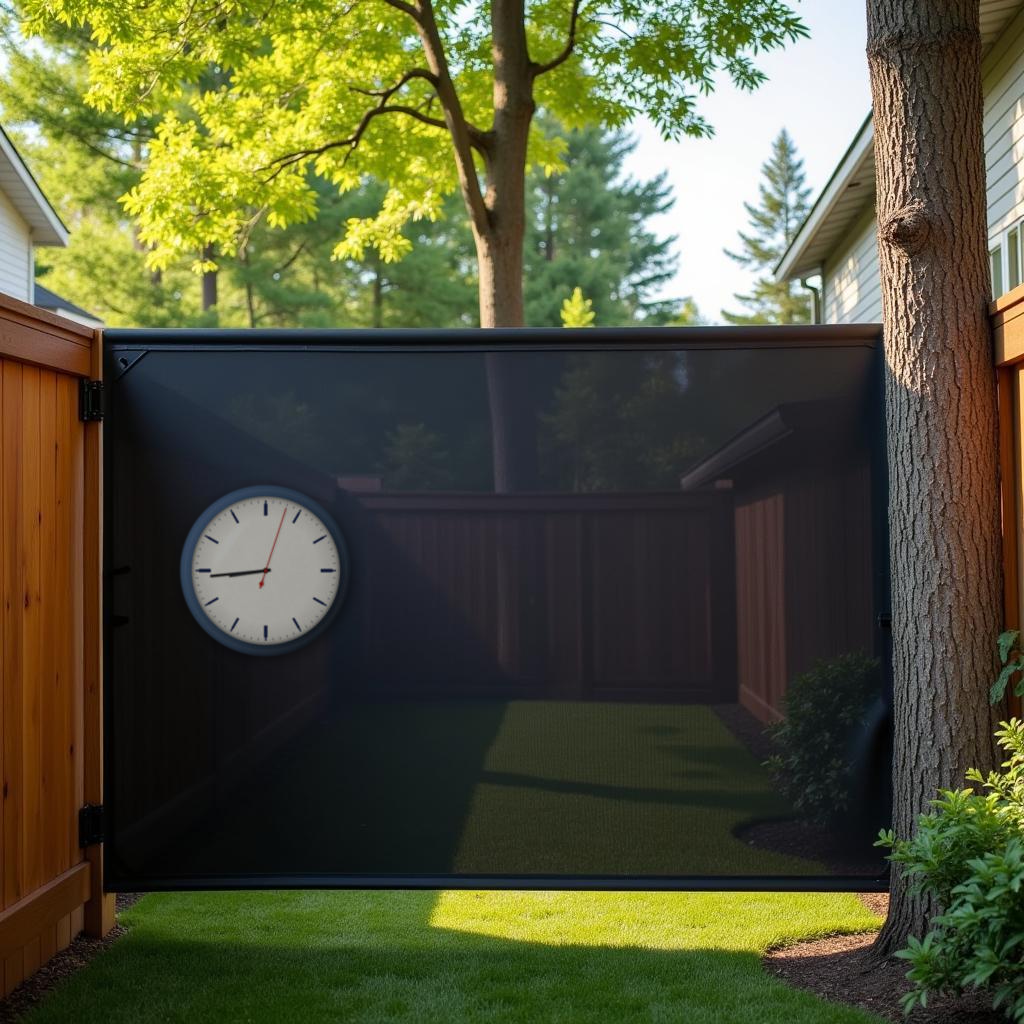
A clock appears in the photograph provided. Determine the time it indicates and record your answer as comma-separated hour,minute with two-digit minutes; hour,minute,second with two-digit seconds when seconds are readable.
8,44,03
